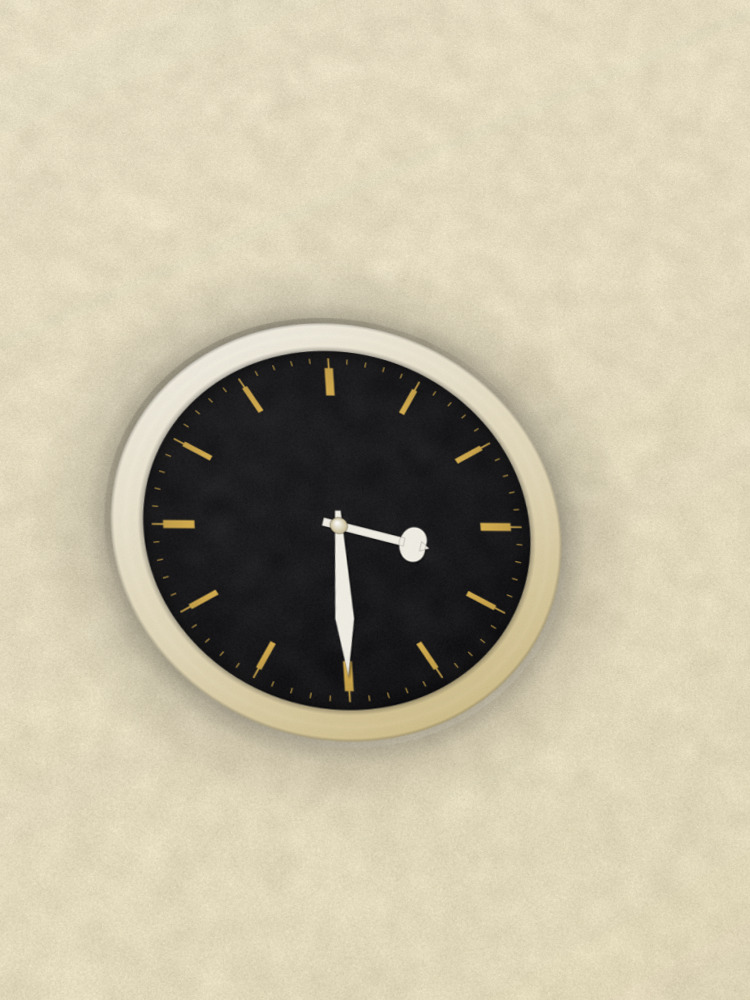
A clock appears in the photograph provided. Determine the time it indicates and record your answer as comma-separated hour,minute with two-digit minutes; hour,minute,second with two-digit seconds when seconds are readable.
3,30
